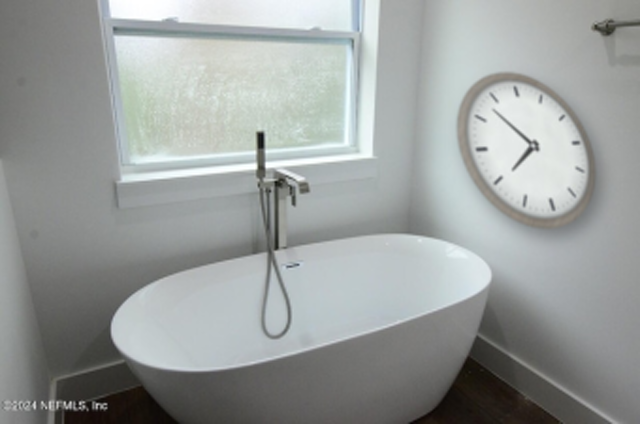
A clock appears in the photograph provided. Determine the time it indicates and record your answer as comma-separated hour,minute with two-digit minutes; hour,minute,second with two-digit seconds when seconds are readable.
7,53
